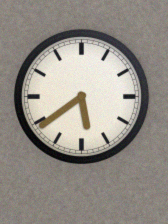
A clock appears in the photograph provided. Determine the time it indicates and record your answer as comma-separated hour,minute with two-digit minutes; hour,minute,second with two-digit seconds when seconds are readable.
5,39
